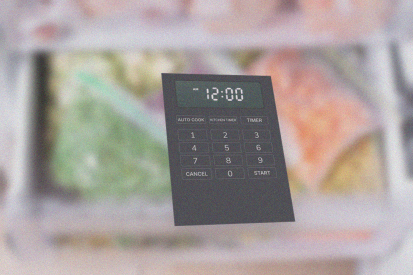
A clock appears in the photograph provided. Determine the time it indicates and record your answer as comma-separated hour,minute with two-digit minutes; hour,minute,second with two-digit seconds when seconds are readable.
12,00
